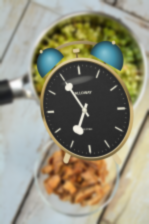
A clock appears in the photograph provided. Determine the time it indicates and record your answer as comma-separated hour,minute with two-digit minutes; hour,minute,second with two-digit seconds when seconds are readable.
6,55
